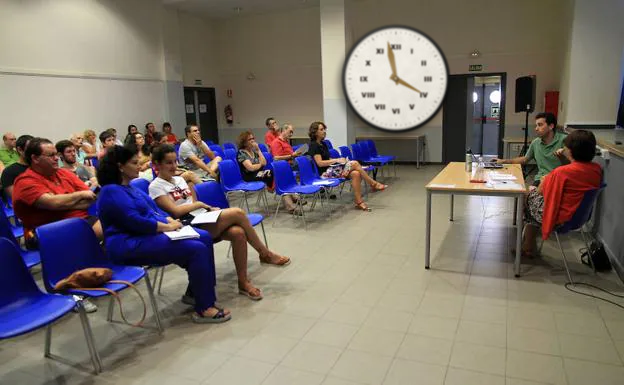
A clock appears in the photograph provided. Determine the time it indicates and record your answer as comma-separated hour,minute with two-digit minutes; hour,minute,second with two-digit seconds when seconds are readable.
3,58
